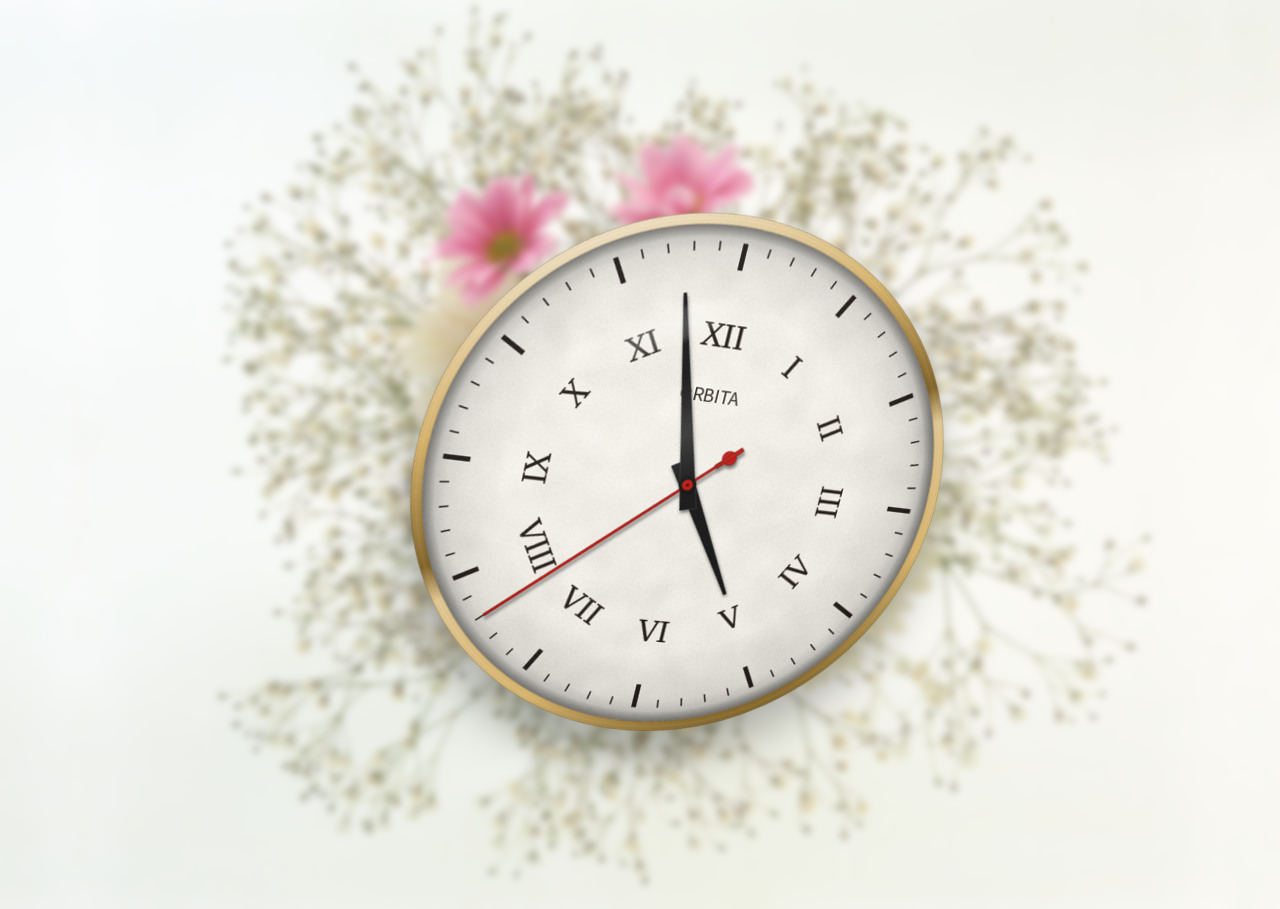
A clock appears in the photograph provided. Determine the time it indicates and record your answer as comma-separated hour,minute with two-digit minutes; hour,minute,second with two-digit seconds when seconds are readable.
4,57,38
